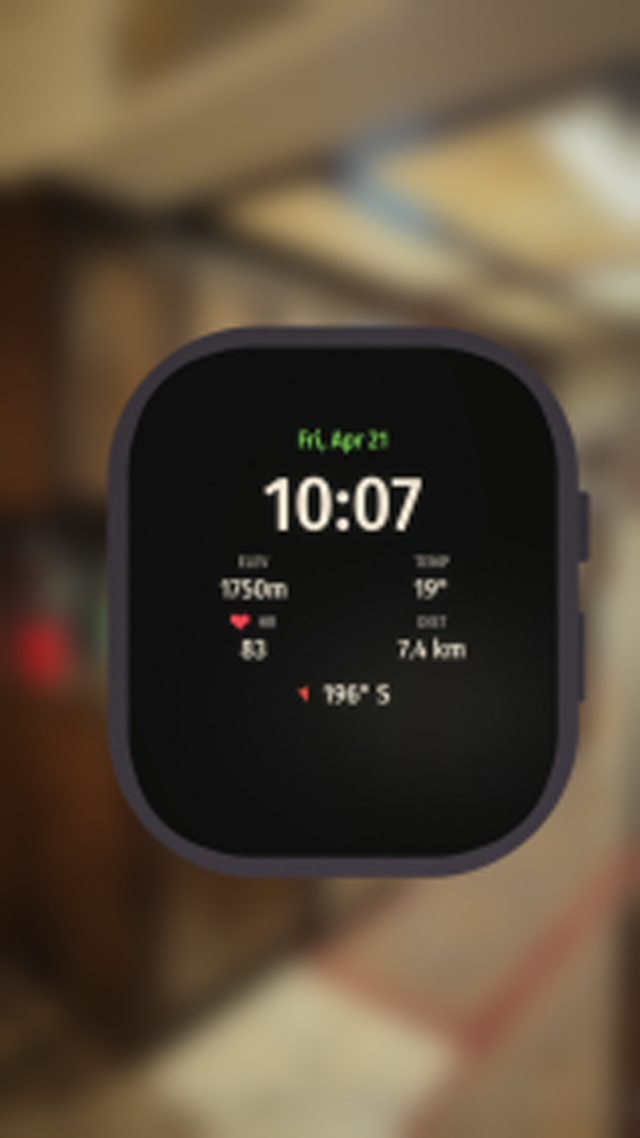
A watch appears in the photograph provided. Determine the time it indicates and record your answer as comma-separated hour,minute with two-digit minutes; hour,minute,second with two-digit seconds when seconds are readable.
10,07
